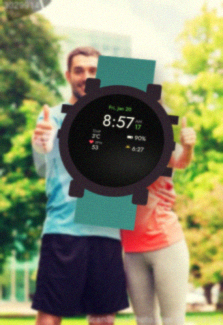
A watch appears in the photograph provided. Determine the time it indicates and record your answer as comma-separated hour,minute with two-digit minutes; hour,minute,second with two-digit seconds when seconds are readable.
8,57
